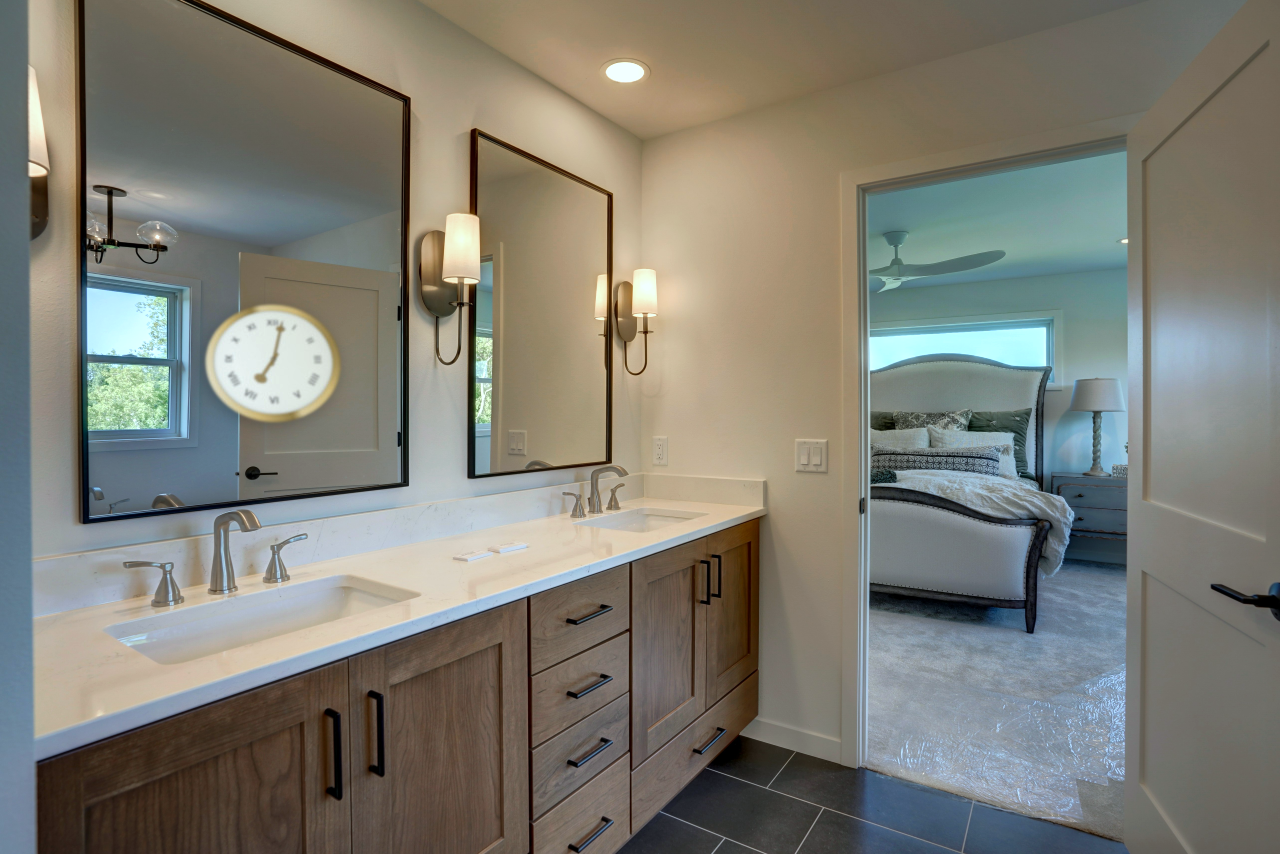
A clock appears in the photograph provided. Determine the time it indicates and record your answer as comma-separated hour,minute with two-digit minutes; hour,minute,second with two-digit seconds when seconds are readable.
7,02
